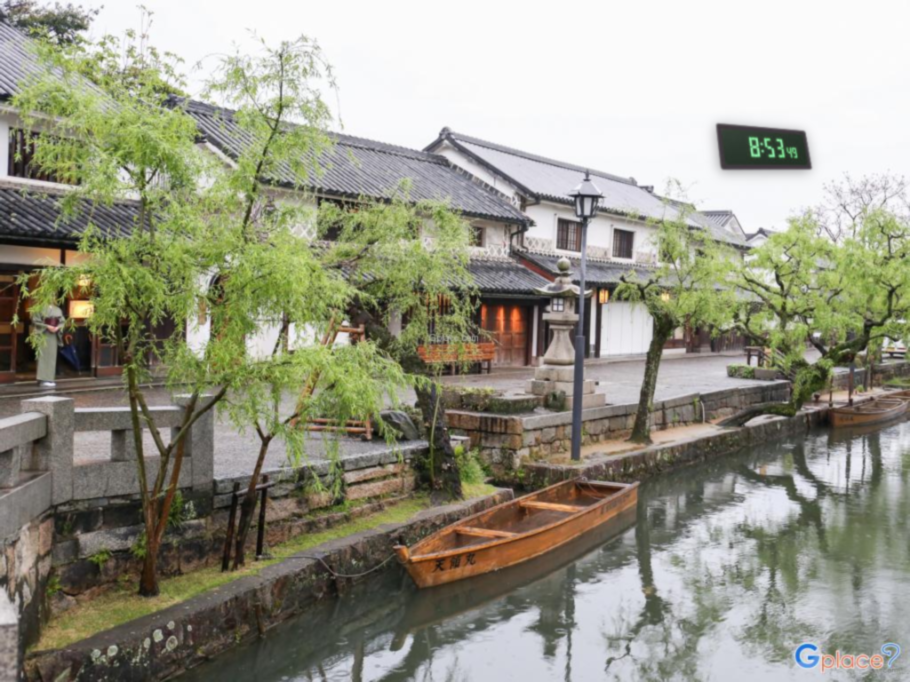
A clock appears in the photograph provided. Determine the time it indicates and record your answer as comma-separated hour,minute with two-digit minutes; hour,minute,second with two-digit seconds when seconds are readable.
8,53
